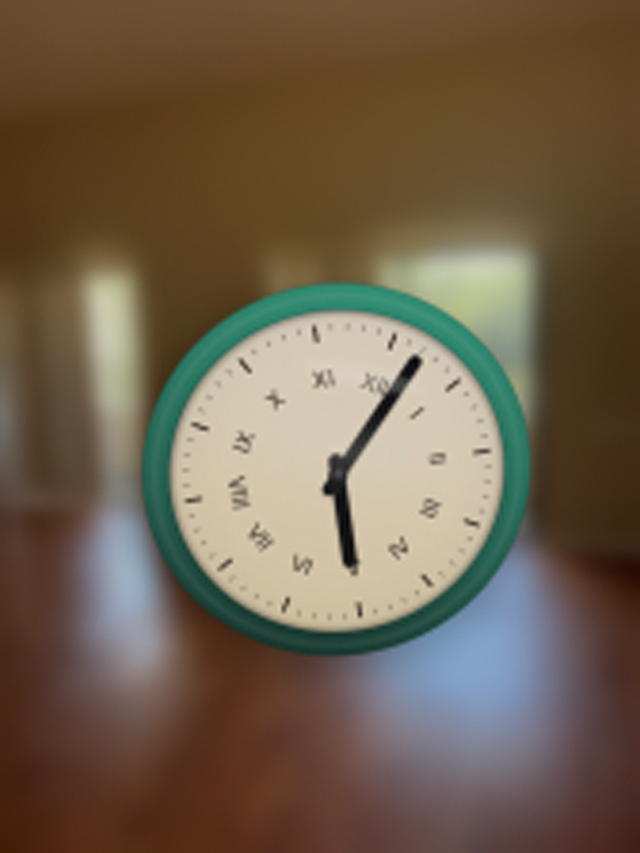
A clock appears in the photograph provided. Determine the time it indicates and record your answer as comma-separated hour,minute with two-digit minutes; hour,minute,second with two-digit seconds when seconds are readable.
5,02
